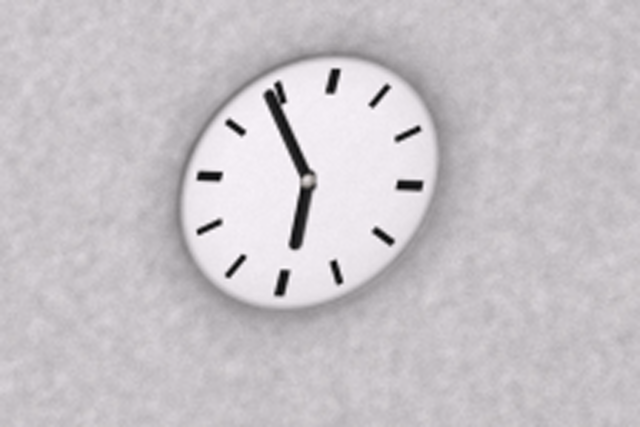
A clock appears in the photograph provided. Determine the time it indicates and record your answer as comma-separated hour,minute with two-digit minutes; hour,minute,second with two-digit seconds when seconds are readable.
5,54
